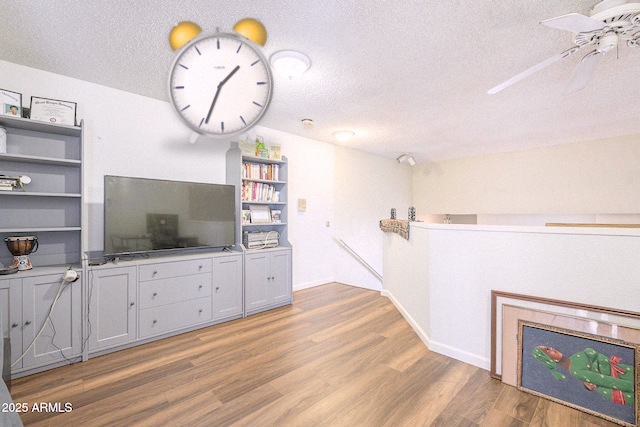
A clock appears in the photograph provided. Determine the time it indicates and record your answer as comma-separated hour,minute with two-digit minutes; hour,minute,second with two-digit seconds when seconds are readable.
1,34
